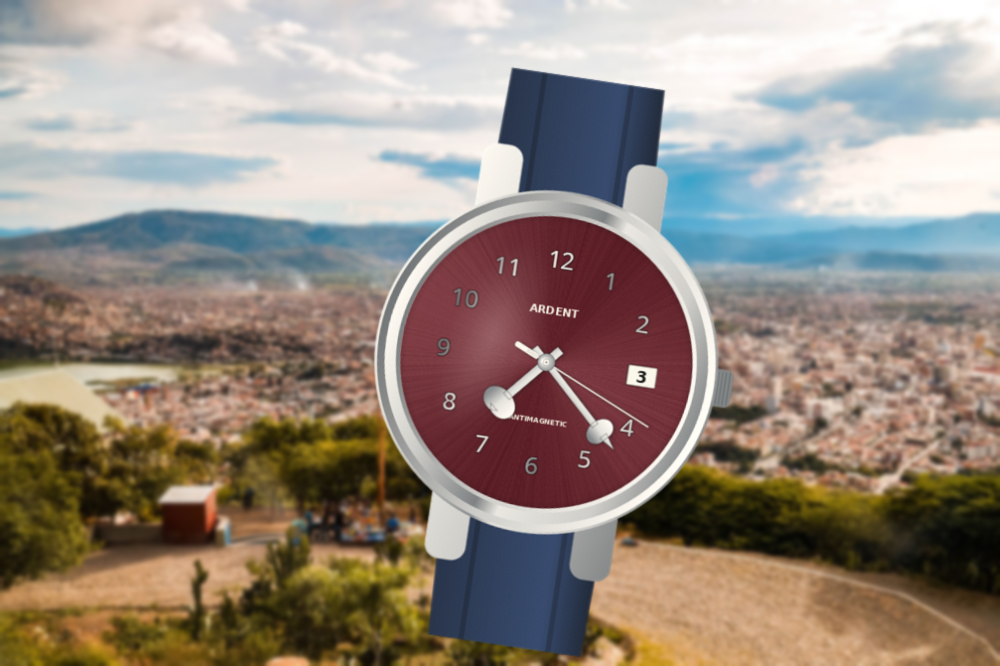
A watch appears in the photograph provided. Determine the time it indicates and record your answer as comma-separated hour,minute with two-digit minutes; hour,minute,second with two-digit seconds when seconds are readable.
7,22,19
